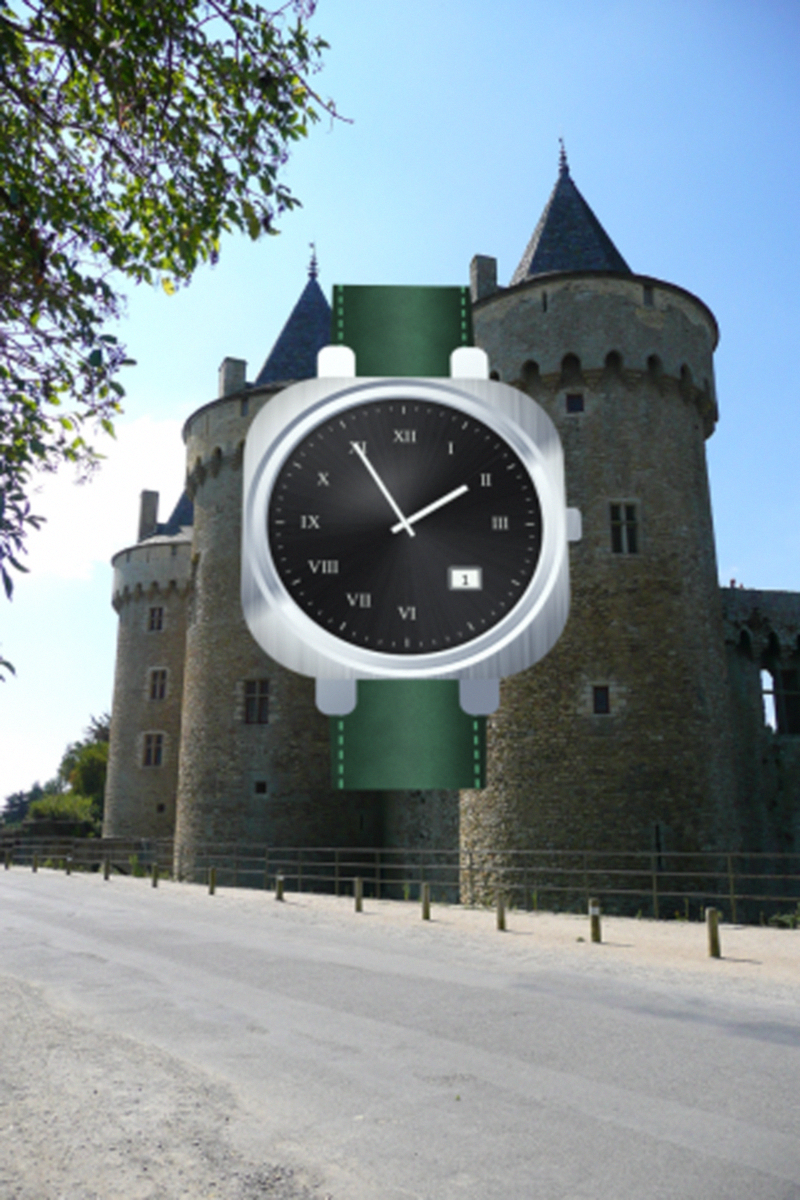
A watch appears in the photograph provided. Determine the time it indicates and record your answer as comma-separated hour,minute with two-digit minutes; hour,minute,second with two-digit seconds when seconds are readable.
1,55
